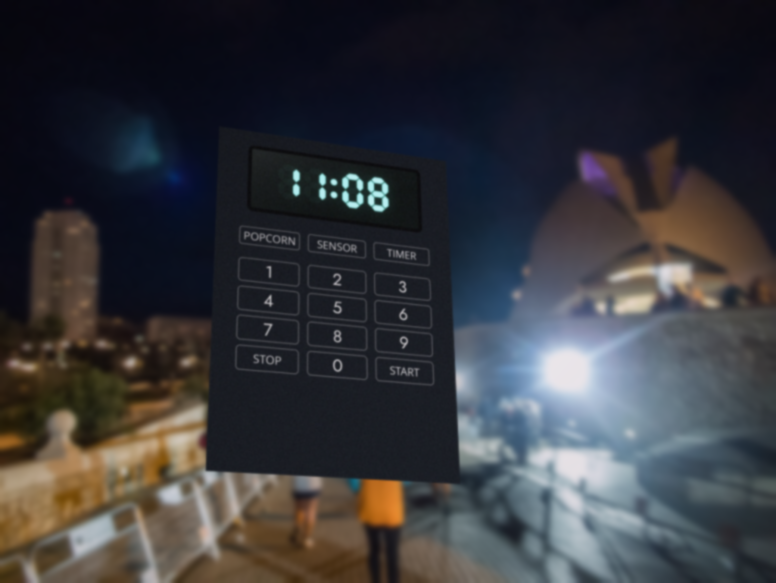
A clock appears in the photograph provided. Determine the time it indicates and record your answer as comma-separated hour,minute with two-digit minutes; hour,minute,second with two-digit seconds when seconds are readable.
11,08
